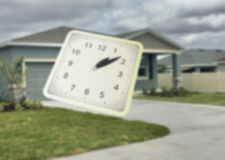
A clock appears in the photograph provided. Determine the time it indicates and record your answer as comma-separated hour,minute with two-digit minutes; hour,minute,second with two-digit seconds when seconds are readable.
1,08
